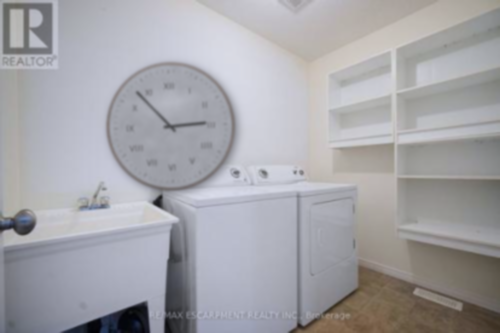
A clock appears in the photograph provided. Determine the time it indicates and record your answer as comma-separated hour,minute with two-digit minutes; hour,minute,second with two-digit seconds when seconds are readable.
2,53
